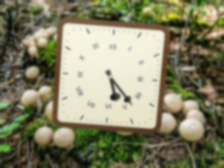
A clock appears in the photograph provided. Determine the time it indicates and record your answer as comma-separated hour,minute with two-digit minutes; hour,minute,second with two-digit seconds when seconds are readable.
5,23
